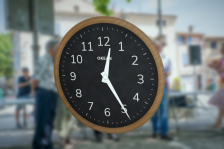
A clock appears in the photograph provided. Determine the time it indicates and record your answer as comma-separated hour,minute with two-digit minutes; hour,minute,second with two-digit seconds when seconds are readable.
12,25
